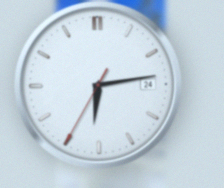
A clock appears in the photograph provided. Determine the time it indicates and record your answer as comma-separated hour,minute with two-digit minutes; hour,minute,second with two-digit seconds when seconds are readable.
6,13,35
